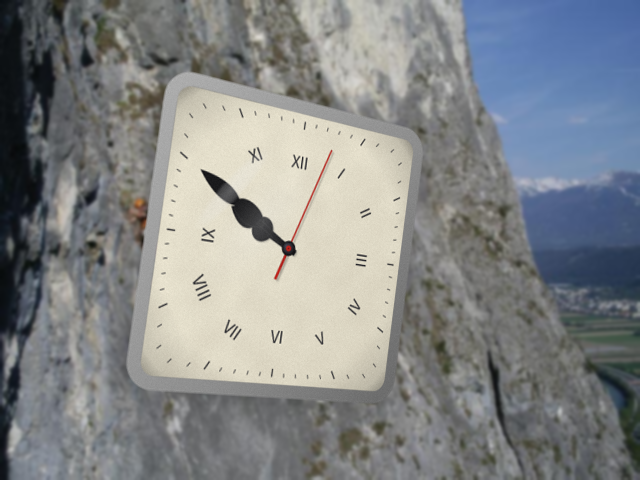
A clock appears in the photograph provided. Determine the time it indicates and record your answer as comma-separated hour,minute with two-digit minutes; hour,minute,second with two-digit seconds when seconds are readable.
9,50,03
